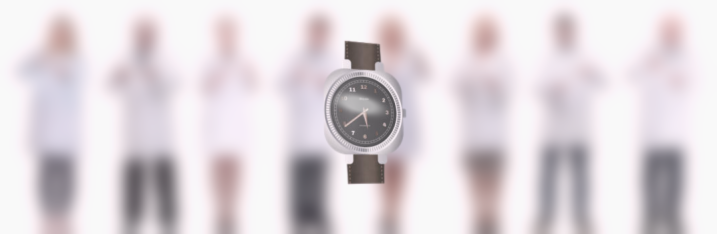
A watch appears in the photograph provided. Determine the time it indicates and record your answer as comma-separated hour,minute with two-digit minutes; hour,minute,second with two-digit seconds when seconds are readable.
5,39
